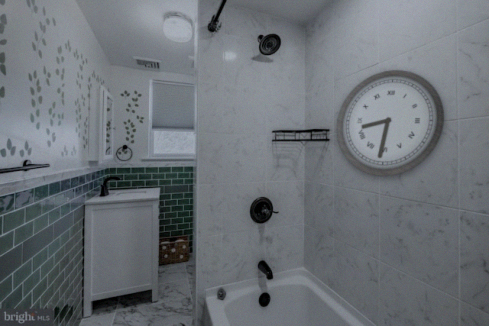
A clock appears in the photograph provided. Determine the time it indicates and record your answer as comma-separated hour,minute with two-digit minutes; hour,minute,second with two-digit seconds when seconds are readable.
8,31
